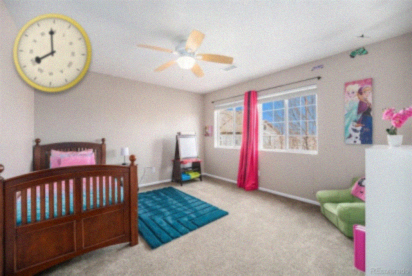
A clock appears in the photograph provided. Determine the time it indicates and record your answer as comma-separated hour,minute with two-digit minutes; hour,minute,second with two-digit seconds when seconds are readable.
7,59
